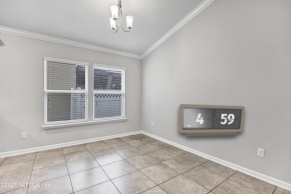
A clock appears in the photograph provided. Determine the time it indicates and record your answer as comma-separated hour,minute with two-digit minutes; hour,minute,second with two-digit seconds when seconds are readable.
4,59
